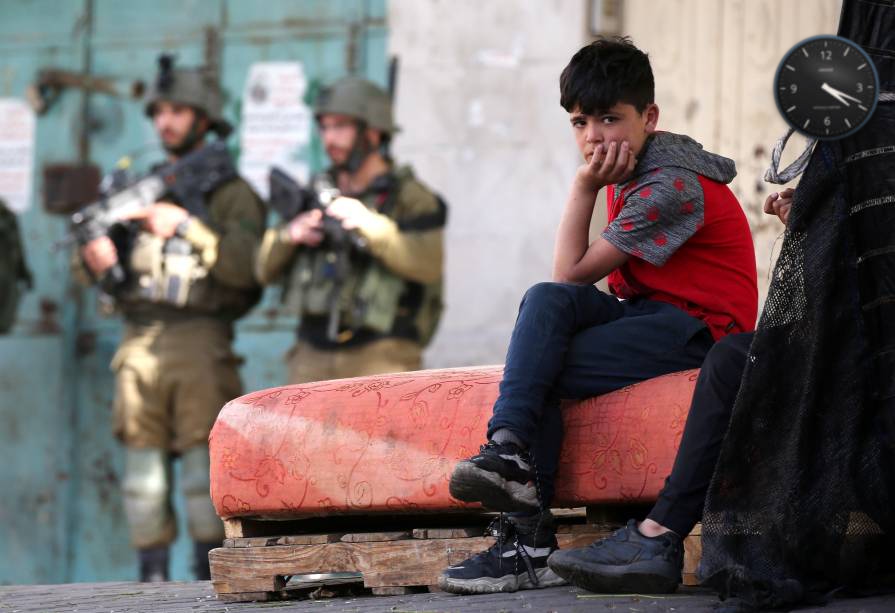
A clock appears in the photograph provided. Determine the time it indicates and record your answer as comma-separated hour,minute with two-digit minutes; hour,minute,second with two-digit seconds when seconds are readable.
4,19
